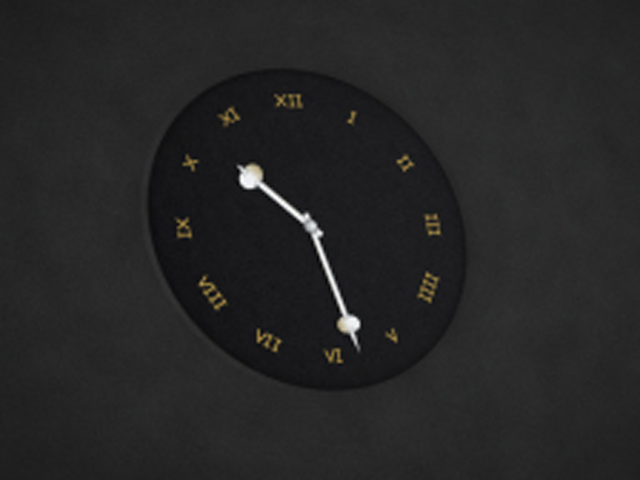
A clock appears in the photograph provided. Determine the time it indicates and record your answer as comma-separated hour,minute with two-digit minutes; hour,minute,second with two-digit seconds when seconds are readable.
10,28
